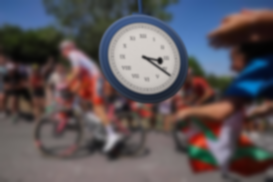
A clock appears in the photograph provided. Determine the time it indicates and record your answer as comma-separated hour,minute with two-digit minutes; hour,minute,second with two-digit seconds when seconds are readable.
3,21
